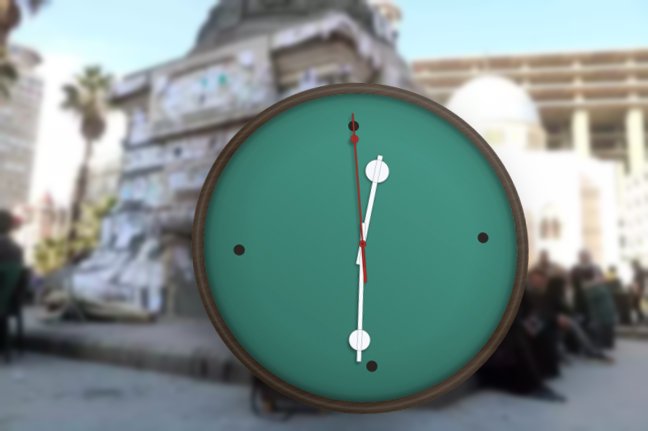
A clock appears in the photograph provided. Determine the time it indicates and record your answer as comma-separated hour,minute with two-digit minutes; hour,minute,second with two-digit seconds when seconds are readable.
12,31,00
